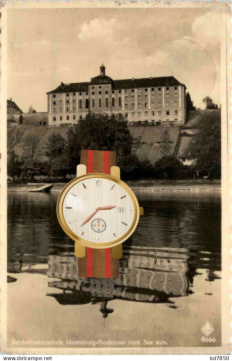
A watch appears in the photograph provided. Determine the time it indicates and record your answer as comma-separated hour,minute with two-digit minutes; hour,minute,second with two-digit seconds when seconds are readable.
2,37
